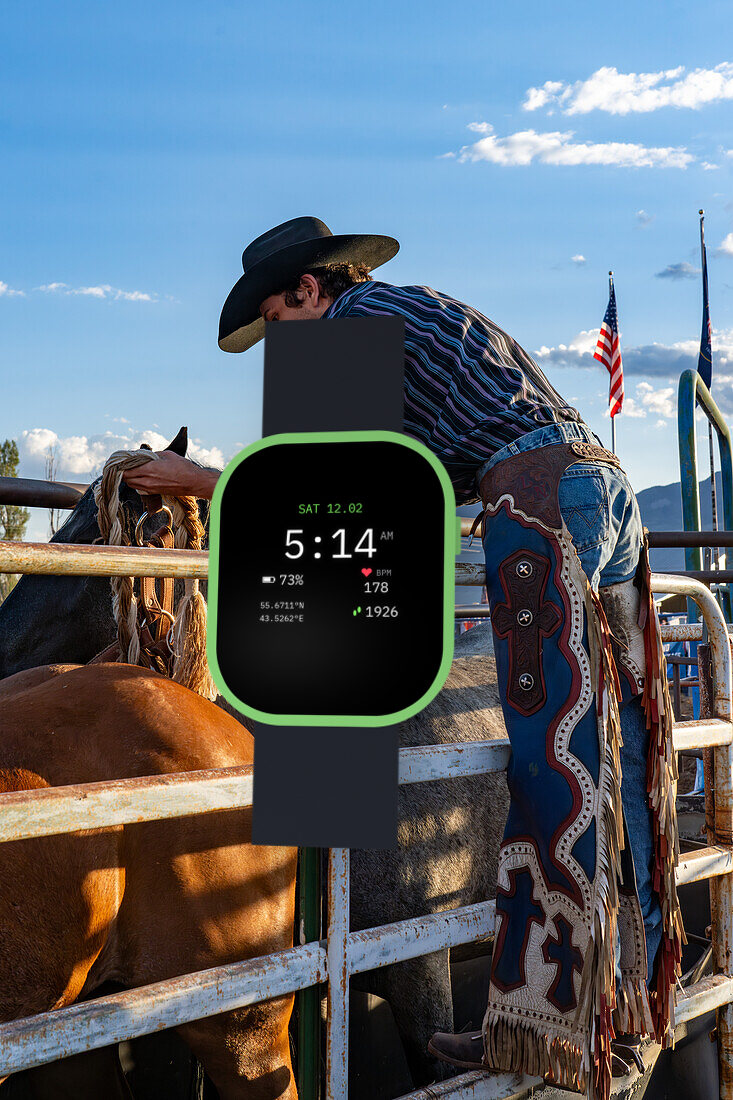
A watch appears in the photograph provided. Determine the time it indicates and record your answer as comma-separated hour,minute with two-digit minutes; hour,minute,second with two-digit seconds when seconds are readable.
5,14
